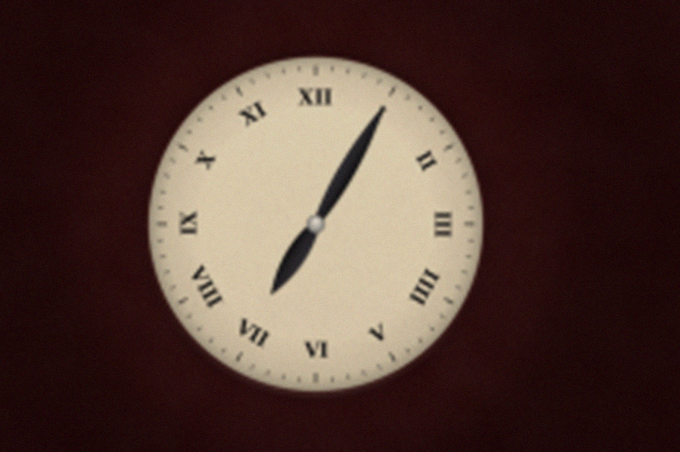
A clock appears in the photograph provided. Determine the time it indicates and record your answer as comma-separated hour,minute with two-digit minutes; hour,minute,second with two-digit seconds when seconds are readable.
7,05
